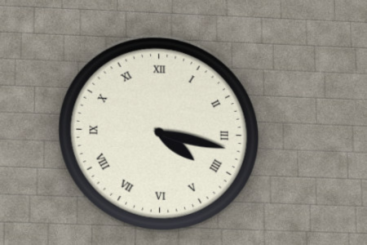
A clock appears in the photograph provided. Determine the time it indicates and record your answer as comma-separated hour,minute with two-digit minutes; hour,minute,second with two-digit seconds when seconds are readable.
4,17
